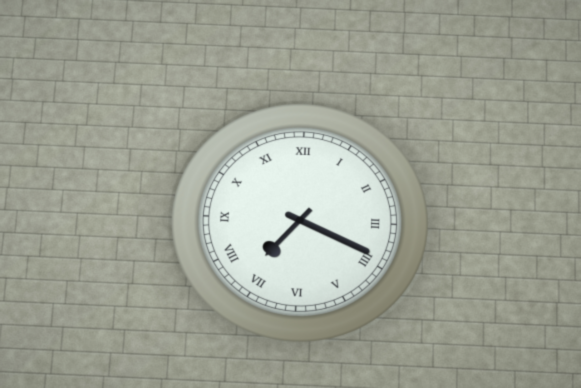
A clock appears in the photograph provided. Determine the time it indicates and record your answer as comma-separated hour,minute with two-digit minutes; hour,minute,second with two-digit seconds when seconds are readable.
7,19
